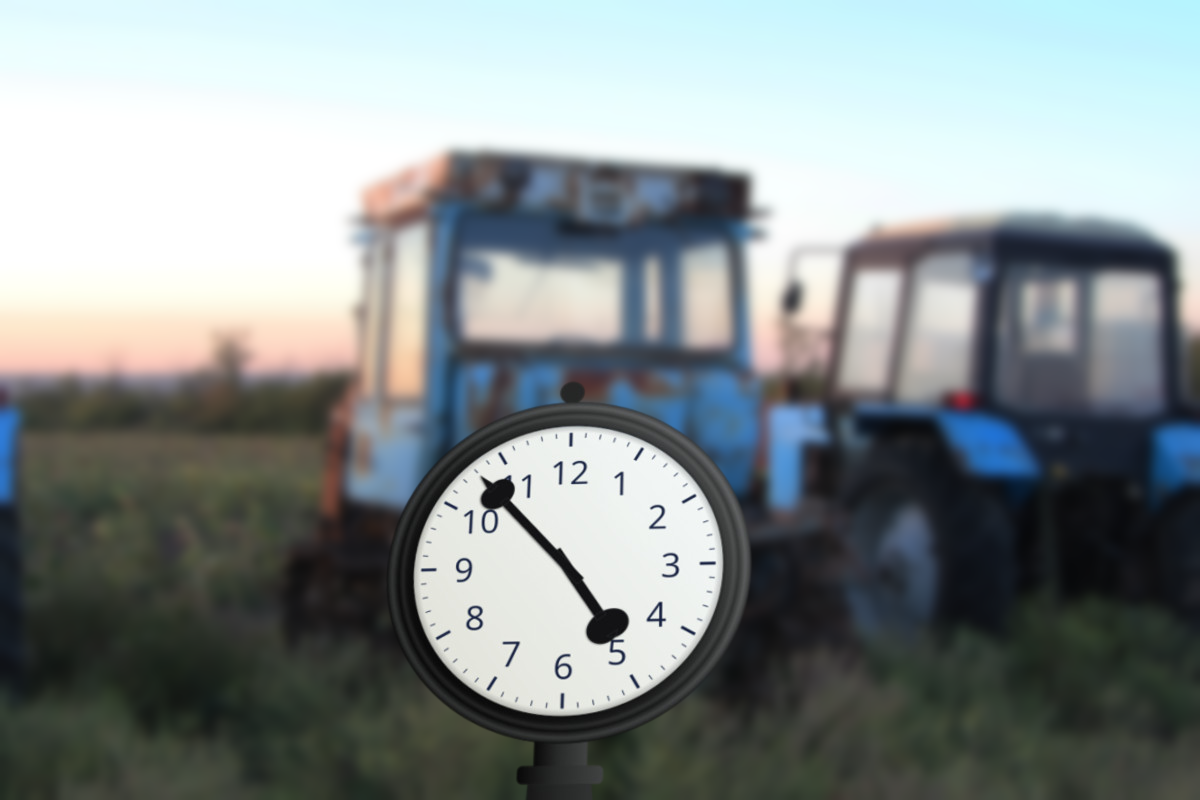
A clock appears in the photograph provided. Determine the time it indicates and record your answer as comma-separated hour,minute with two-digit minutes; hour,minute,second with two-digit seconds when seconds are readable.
4,53
